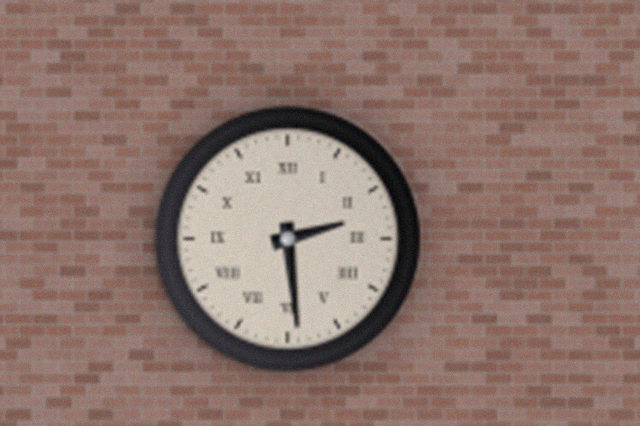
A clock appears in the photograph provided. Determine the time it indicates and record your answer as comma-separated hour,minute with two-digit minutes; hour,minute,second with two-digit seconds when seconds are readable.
2,29
